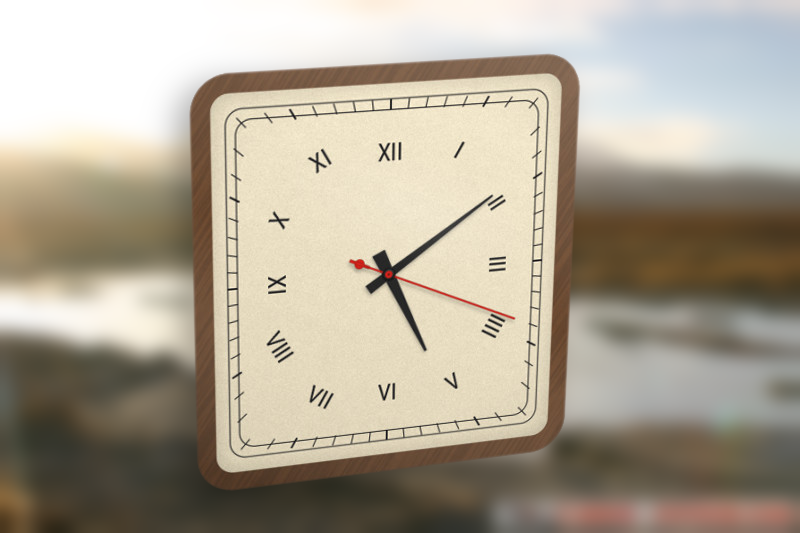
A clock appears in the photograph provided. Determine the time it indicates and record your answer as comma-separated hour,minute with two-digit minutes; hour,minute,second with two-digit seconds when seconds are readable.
5,09,19
